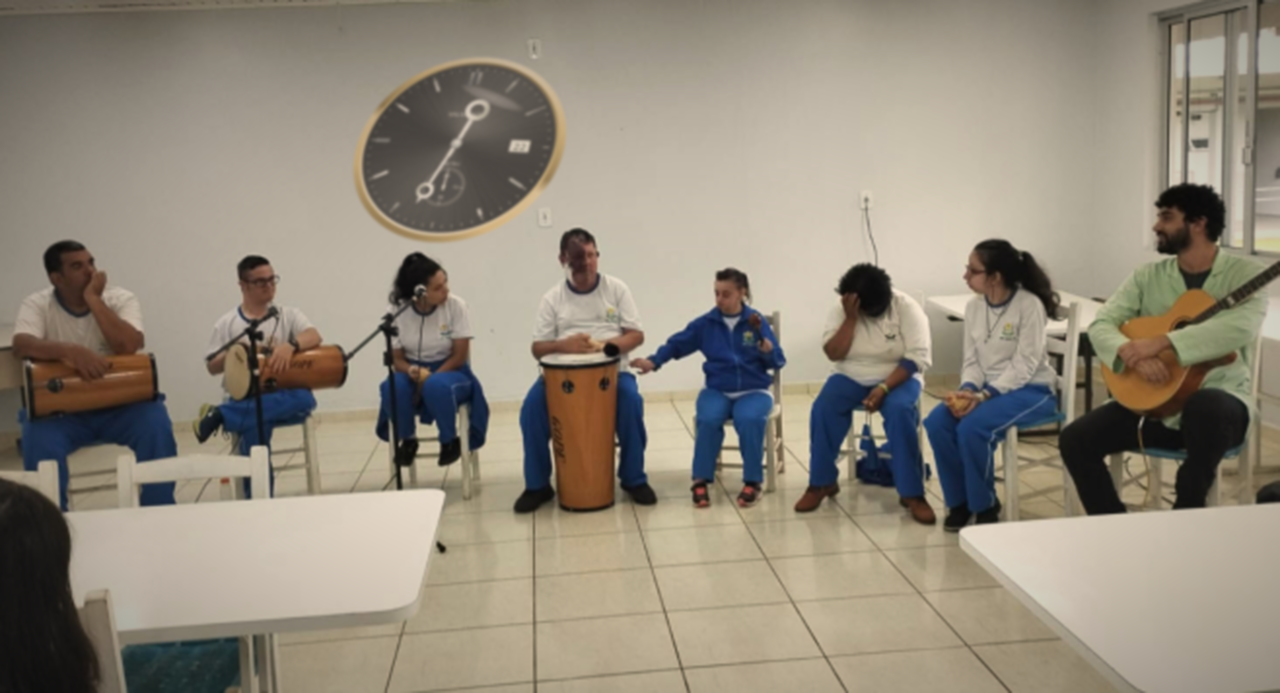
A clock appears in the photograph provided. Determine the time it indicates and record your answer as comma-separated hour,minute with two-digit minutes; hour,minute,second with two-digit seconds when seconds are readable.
12,33
